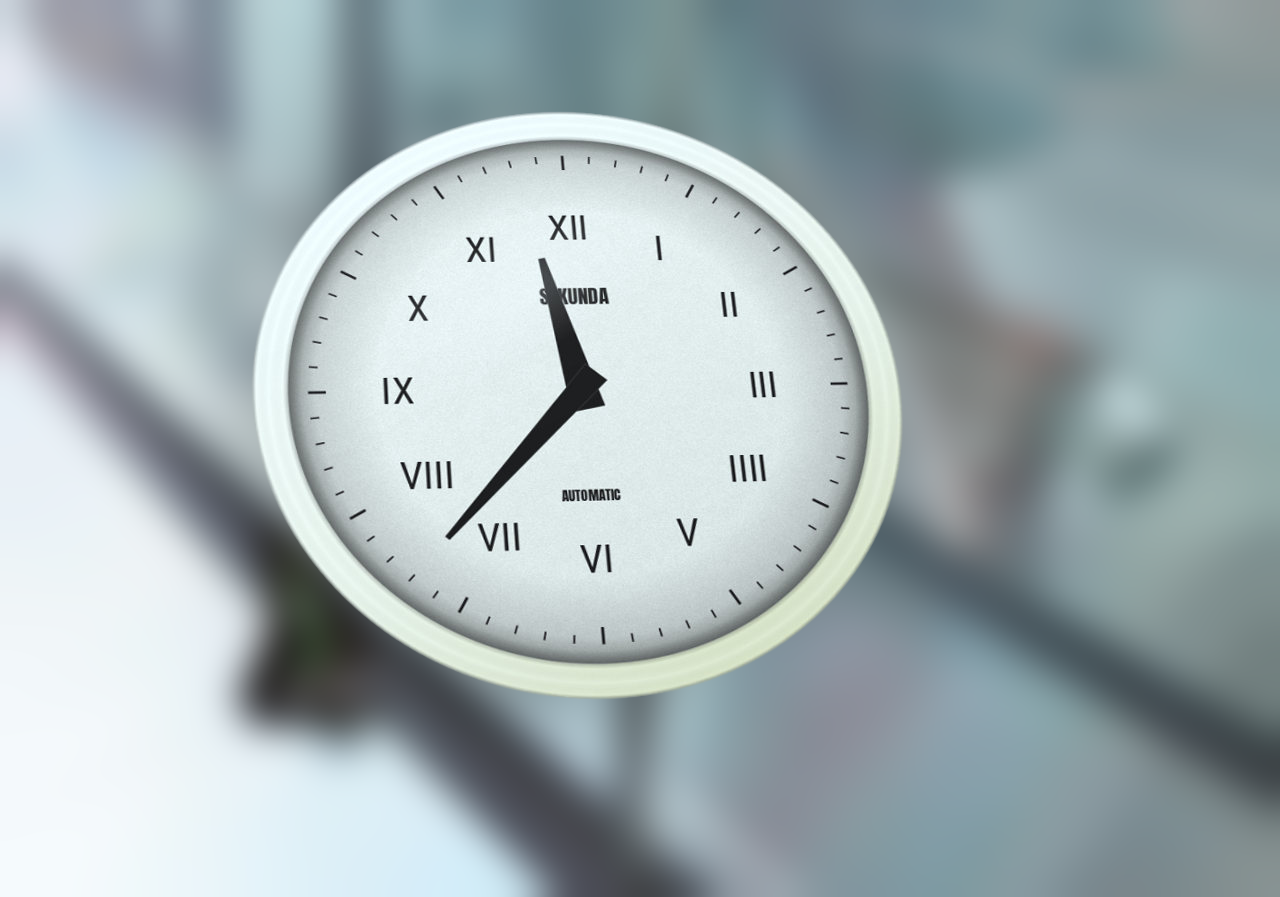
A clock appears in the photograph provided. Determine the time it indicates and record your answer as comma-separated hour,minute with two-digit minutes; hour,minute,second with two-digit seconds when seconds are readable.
11,37
